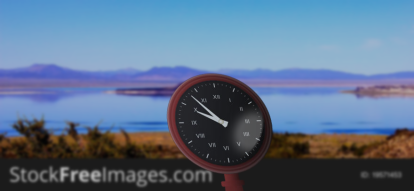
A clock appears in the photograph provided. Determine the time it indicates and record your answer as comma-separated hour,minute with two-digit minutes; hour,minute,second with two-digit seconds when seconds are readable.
9,53
